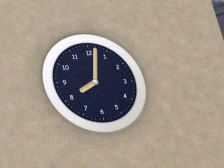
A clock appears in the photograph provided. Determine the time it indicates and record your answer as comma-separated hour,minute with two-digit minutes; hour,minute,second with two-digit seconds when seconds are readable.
8,02
